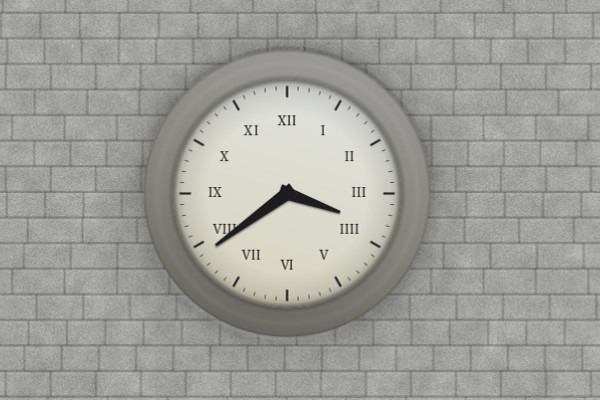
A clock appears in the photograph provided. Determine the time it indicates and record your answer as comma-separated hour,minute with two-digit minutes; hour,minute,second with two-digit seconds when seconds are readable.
3,39
